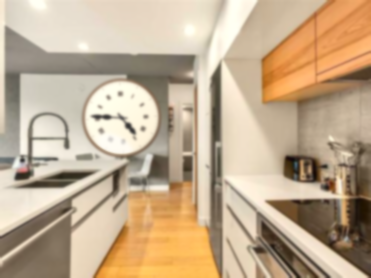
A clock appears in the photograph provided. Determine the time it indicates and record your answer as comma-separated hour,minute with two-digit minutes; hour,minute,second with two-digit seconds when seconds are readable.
4,46
